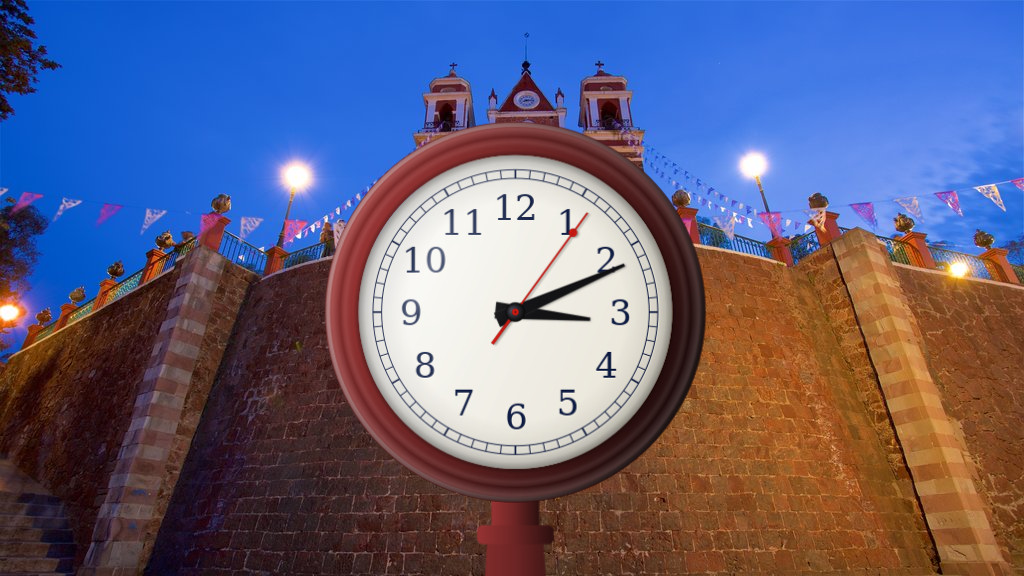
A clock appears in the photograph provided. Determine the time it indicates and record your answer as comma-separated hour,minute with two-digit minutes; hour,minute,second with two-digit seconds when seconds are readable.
3,11,06
